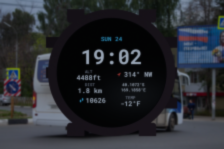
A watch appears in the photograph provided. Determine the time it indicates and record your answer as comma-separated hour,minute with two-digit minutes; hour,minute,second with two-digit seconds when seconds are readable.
19,02
